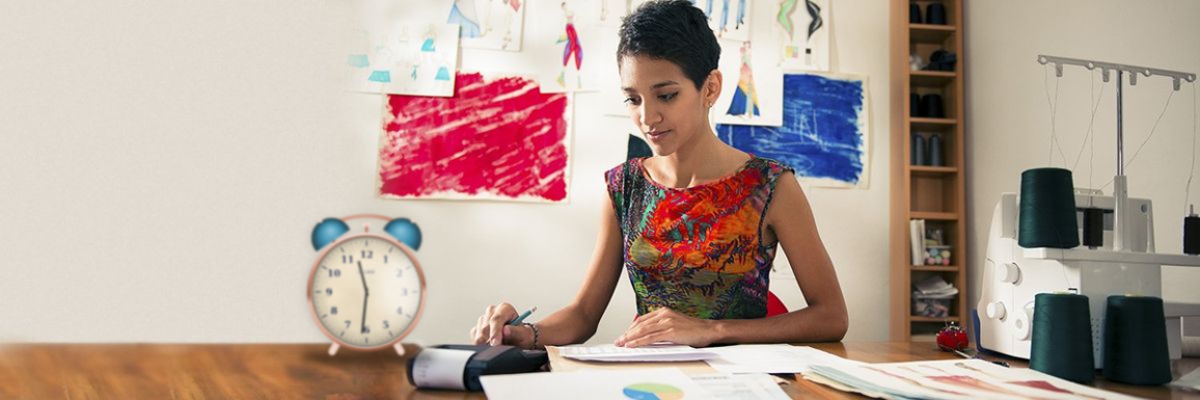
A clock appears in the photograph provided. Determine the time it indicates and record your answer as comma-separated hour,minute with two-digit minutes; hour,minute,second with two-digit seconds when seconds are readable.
11,31
